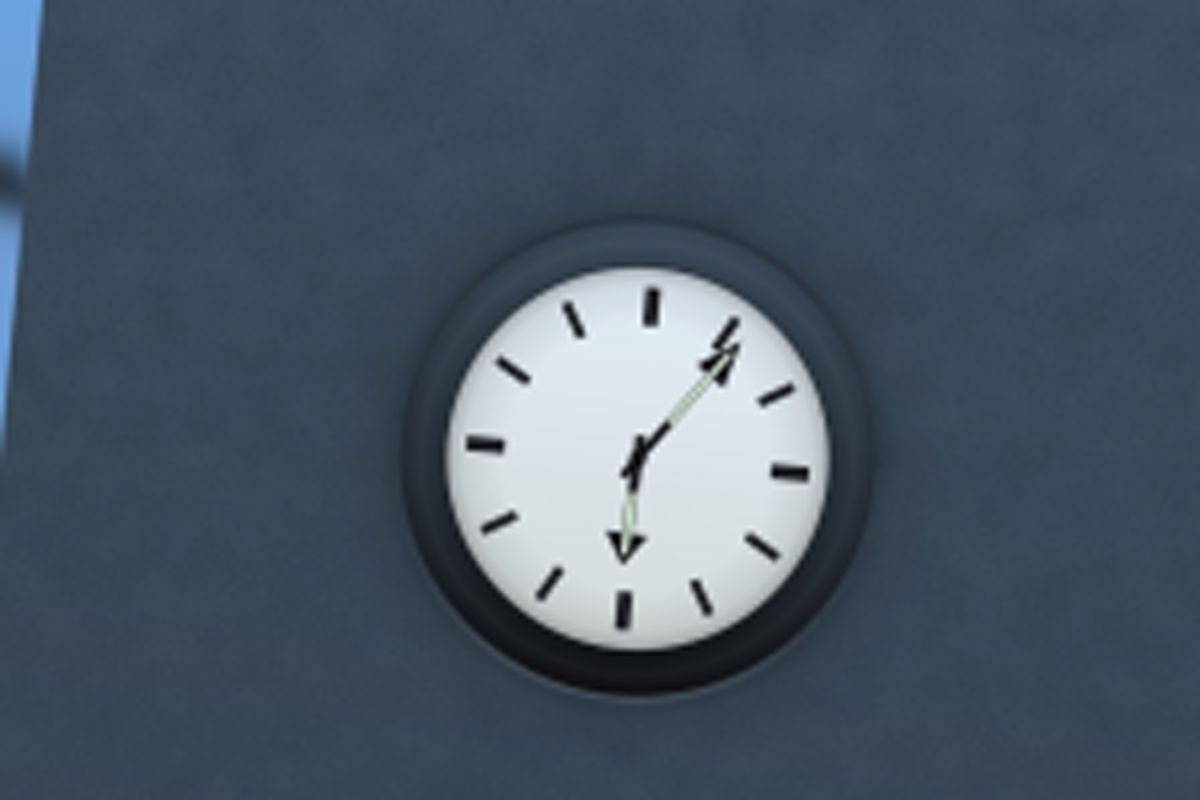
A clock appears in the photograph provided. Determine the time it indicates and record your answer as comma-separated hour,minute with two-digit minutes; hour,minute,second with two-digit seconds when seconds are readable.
6,06
